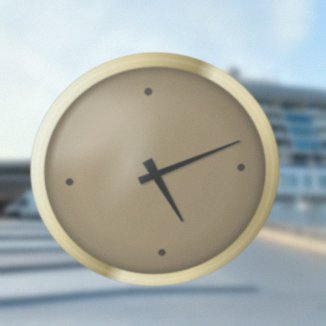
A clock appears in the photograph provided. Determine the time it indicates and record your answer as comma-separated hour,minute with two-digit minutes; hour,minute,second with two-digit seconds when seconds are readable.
5,12
